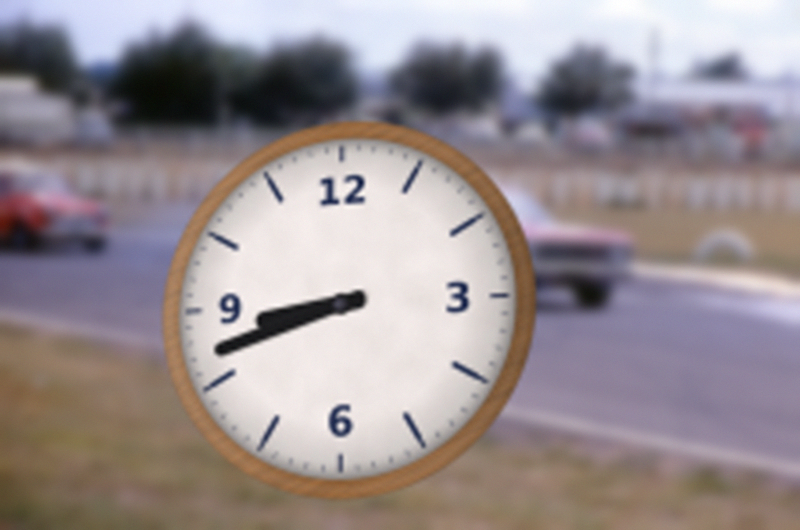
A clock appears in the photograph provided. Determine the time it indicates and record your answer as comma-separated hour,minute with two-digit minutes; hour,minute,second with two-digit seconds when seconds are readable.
8,42
